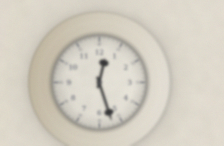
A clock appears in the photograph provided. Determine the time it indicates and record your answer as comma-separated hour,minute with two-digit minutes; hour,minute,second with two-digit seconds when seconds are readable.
12,27
